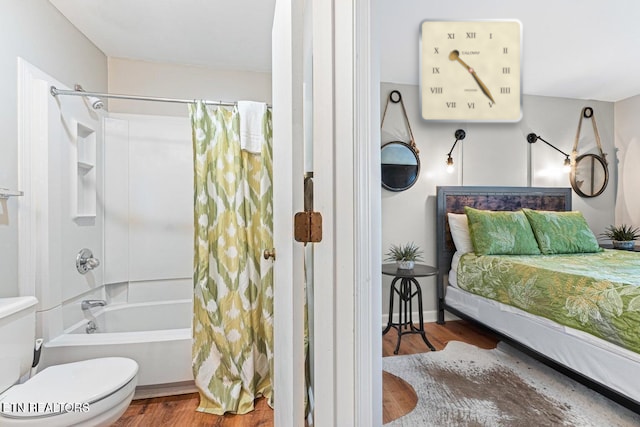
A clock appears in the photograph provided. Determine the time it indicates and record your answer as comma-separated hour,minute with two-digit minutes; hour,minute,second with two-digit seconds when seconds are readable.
10,24
